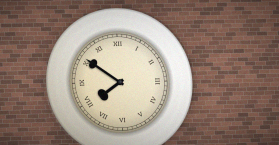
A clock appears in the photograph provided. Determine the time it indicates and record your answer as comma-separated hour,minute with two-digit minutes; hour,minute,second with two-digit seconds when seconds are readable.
7,51
